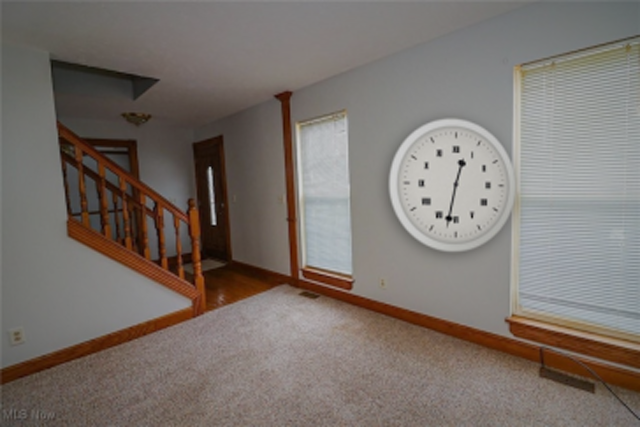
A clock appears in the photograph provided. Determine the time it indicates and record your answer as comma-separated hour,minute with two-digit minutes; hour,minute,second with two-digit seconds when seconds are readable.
12,32
